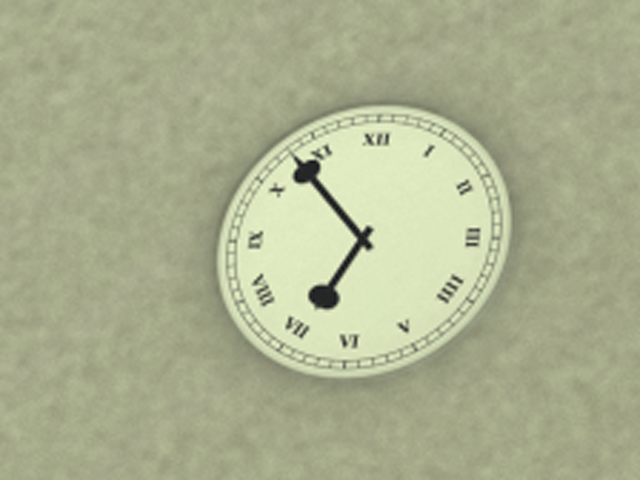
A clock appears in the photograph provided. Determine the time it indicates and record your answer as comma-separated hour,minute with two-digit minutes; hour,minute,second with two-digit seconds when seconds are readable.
6,53
